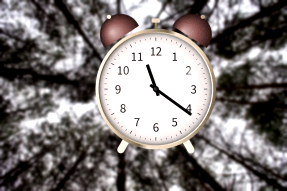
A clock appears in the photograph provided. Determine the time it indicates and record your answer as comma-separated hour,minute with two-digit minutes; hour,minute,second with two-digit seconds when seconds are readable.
11,21
